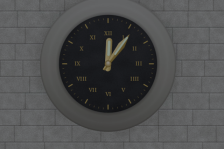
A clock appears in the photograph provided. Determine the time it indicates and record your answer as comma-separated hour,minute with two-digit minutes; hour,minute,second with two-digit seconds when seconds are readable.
12,06
